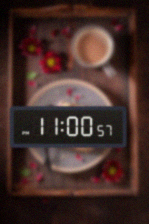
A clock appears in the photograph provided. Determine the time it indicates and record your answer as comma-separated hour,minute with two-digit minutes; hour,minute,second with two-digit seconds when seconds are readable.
11,00,57
